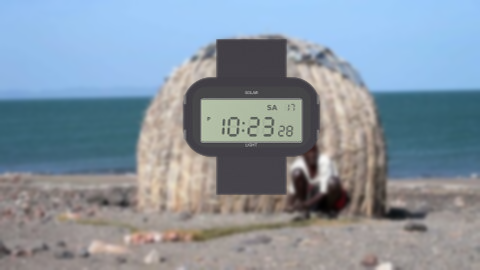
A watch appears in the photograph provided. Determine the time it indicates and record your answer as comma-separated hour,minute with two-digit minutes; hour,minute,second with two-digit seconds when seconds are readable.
10,23,28
